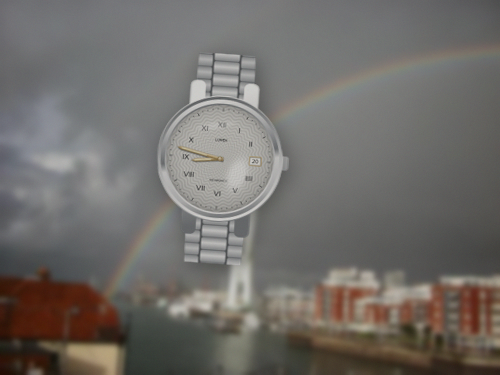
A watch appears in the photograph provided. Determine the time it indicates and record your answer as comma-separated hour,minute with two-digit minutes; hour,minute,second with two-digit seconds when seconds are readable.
8,47
